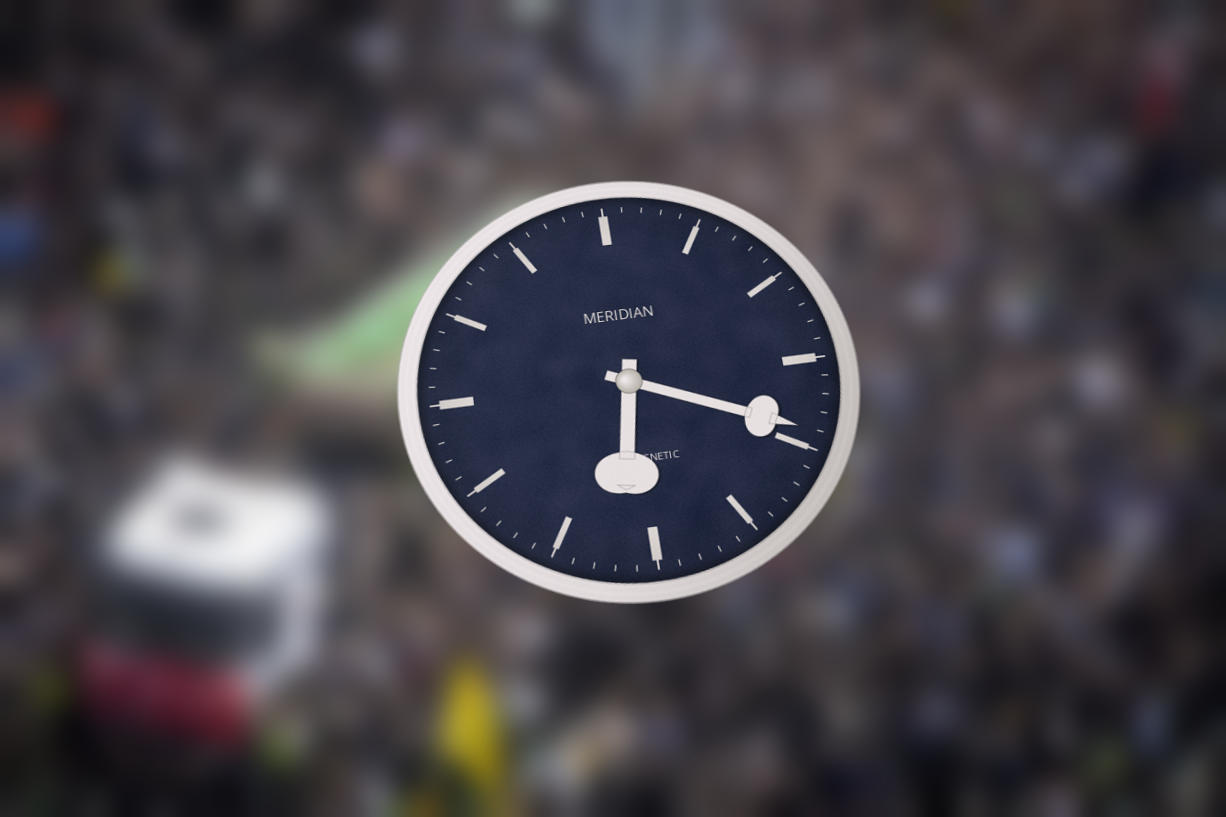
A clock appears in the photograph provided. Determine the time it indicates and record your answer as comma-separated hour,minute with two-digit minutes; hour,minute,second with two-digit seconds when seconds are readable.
6,19
